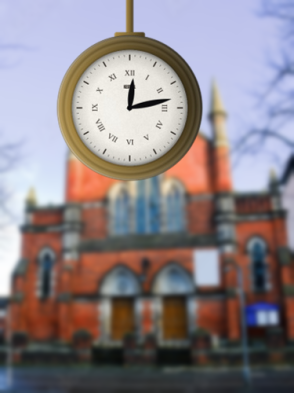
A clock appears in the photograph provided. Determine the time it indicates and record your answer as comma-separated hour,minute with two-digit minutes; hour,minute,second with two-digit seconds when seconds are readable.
12,13
